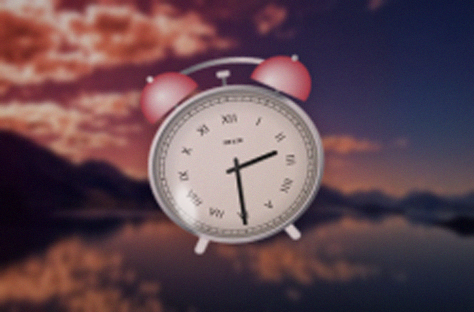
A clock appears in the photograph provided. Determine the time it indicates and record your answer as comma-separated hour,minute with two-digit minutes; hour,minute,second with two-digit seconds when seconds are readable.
2,30
